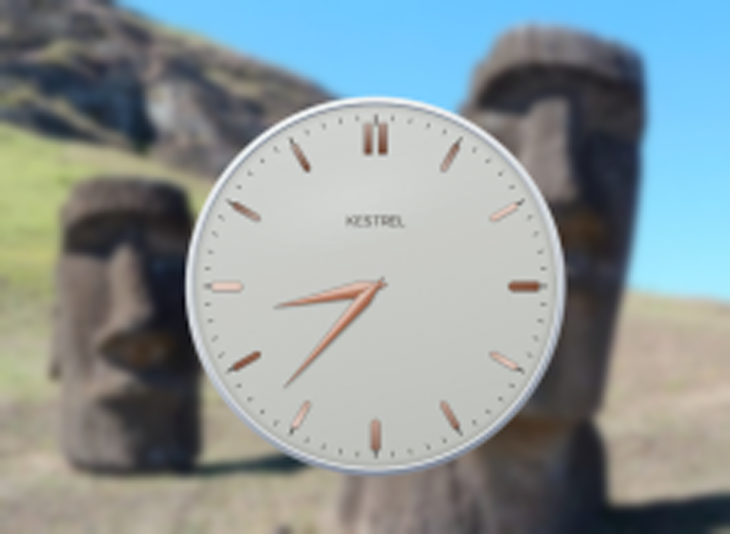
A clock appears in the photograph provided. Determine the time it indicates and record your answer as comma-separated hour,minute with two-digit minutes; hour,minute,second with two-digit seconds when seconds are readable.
8,37
